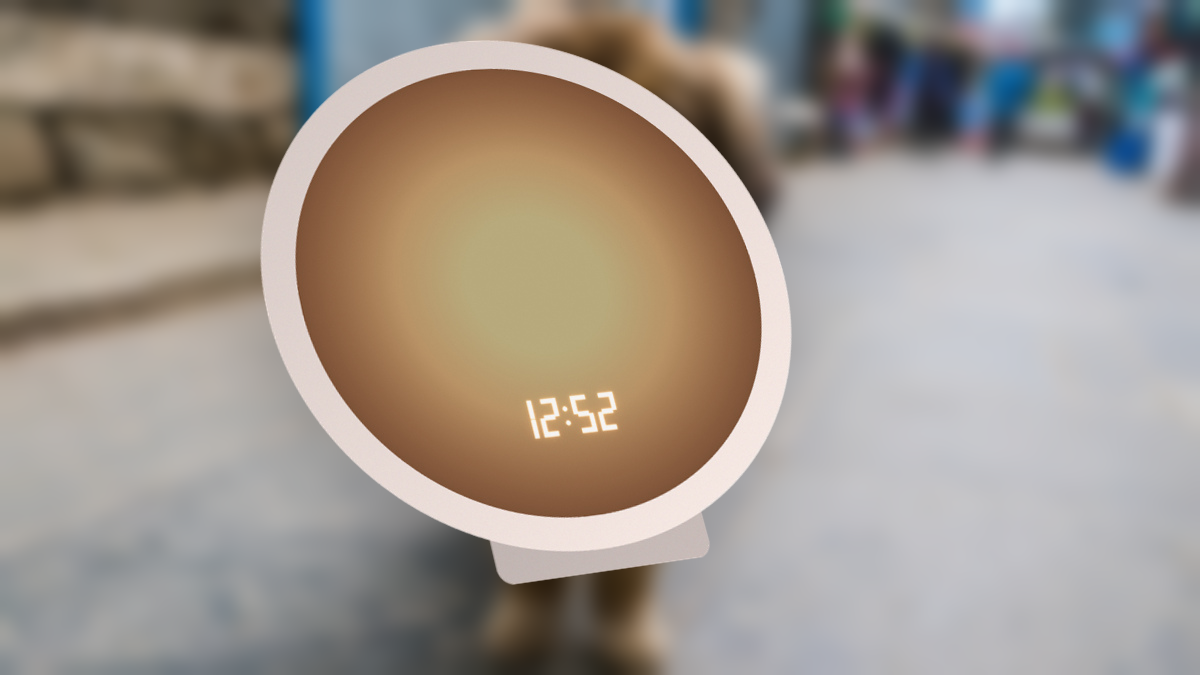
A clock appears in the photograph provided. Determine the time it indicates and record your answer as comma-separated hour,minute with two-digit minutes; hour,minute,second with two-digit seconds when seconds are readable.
12,52
